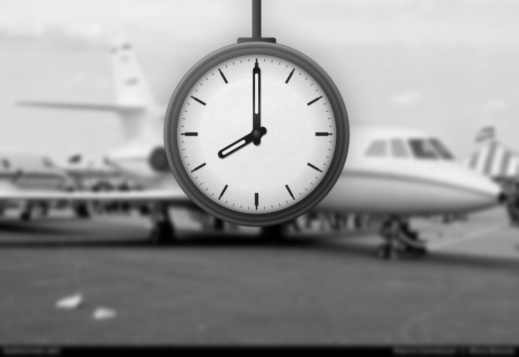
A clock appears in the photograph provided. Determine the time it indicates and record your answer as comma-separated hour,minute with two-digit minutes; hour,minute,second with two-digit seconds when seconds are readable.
8,00
